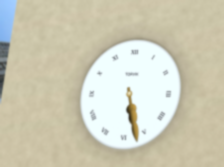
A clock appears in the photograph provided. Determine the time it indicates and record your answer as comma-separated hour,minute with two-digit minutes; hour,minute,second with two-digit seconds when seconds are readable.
5,27
